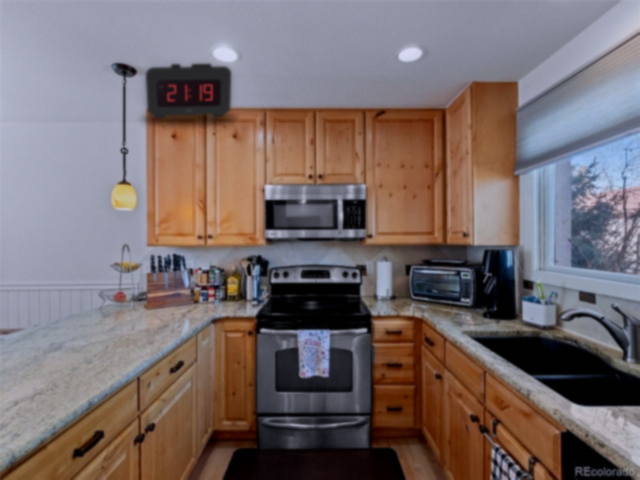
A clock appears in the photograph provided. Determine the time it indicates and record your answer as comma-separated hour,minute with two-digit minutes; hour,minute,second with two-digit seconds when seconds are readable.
21,19
